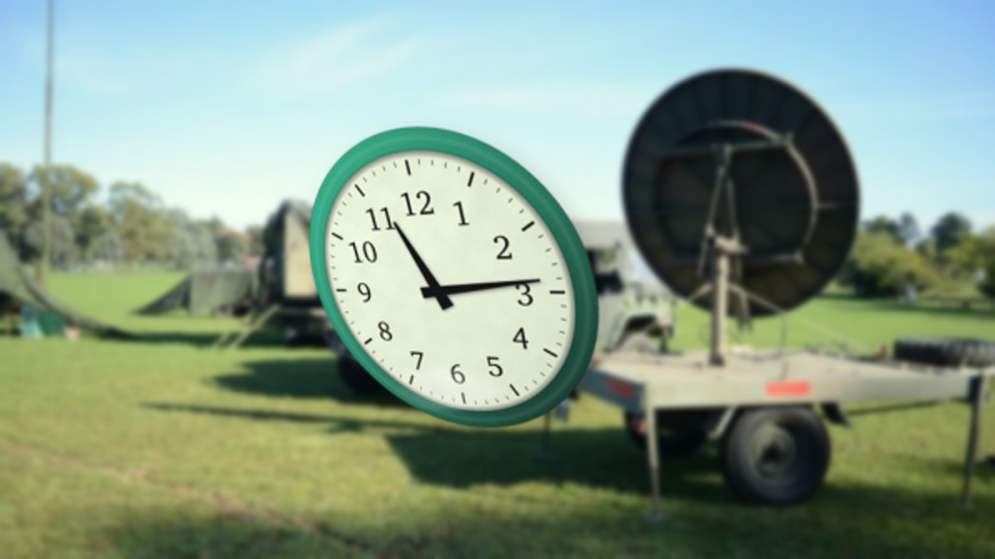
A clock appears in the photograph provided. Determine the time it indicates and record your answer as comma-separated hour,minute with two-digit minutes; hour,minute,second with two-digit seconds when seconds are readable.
11,14
